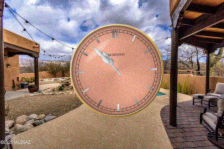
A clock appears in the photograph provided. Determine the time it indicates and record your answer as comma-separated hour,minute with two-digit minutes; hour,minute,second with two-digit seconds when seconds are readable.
10,53
